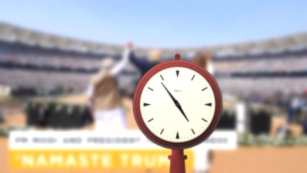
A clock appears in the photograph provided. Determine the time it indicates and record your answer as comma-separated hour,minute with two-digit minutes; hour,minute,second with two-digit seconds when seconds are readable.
4,54
